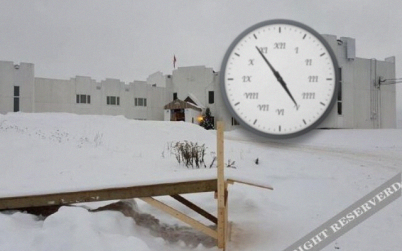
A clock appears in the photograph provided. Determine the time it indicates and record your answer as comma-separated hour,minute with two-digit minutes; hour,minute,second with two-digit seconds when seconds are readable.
4,54
